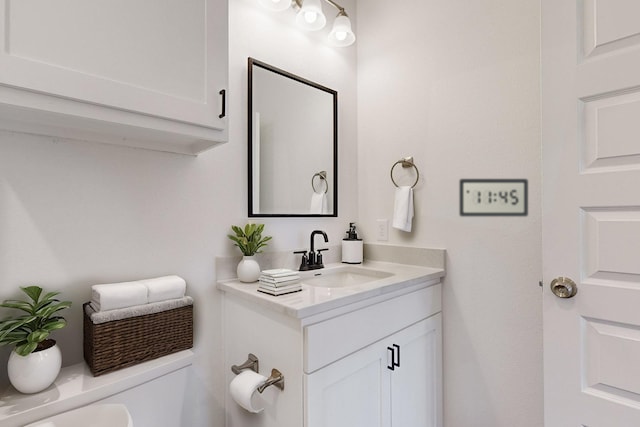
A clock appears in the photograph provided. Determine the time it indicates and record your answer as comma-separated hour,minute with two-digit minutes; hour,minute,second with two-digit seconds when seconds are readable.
11,45
